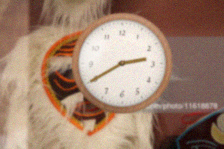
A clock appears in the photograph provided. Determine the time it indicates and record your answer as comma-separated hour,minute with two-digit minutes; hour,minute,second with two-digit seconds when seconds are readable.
2,40
